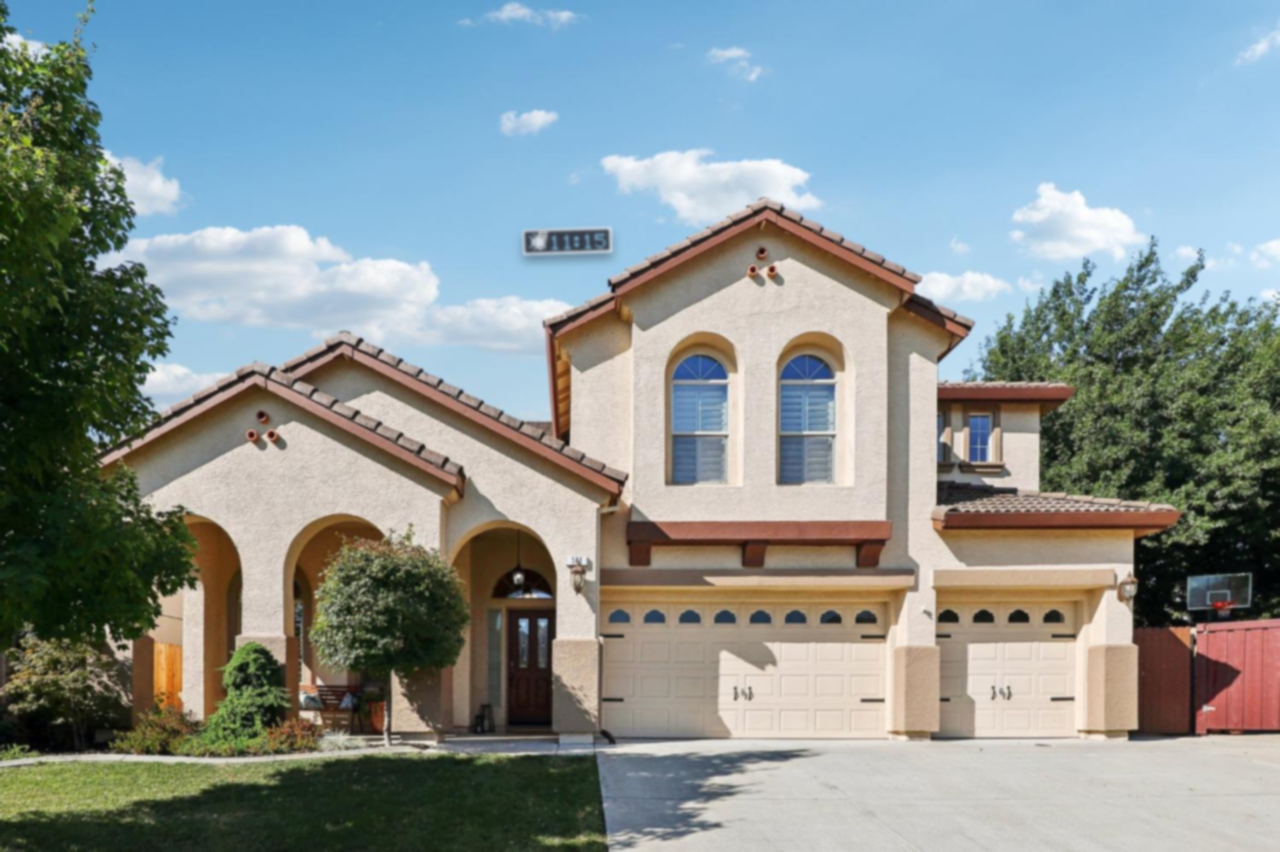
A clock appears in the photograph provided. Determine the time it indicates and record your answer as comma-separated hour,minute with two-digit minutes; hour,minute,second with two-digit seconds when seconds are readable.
11,15
